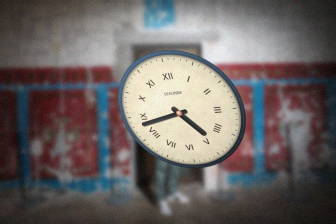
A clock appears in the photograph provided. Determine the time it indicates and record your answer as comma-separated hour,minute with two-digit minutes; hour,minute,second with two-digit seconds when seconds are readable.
4,43
